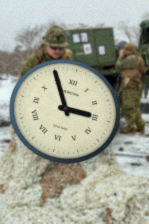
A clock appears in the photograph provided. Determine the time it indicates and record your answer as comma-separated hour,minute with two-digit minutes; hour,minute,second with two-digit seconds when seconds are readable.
2,55
